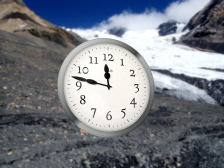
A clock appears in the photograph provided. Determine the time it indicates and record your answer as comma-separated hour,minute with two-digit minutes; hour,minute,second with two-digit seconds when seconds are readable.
11,47
